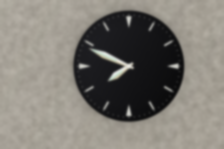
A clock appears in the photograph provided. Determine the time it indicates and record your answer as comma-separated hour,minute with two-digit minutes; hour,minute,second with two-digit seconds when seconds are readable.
7,49
